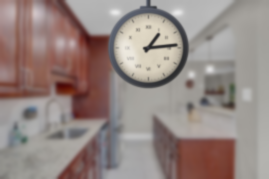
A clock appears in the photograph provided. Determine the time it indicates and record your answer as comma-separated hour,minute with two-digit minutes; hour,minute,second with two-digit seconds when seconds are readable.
1,14
